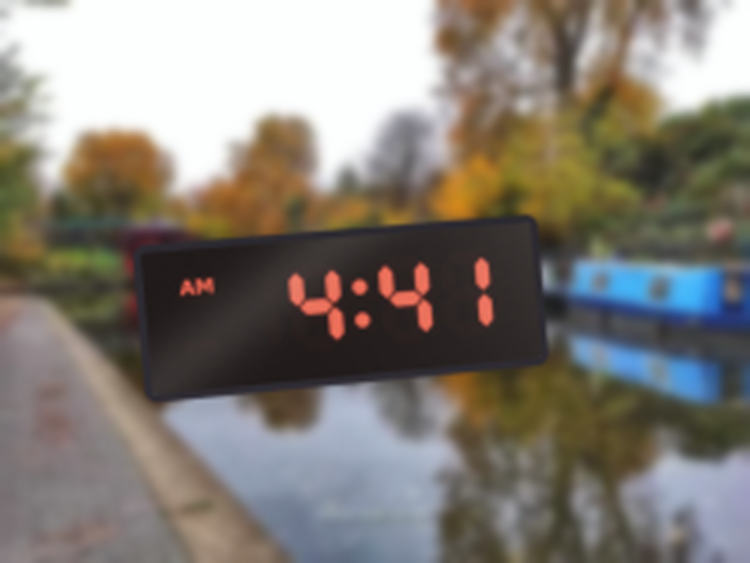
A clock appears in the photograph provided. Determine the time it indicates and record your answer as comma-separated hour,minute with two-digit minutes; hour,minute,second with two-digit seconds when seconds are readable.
4,41
